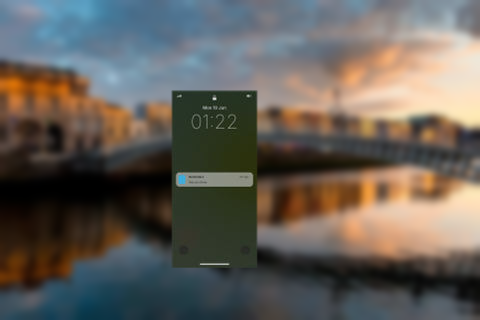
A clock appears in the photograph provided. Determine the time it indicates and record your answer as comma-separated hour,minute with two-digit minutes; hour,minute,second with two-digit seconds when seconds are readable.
1,22
